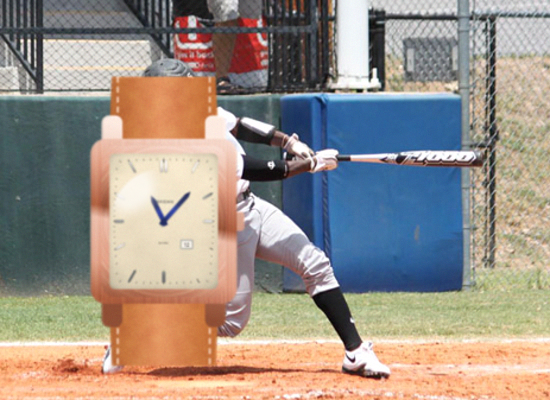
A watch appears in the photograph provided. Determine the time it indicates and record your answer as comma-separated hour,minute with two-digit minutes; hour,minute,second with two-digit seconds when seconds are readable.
11,07
